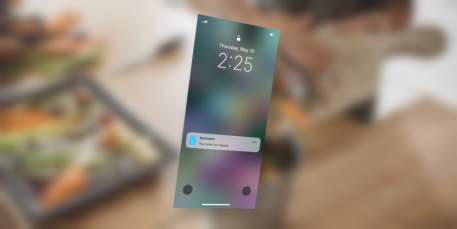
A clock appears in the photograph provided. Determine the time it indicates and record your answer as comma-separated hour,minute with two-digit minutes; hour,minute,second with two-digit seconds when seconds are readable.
2,25
